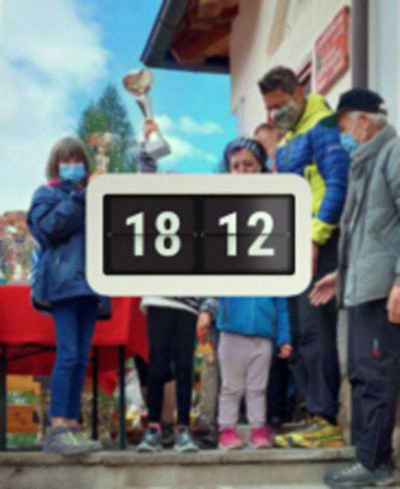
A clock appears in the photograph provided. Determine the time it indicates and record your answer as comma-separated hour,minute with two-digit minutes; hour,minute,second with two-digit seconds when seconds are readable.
18,12
